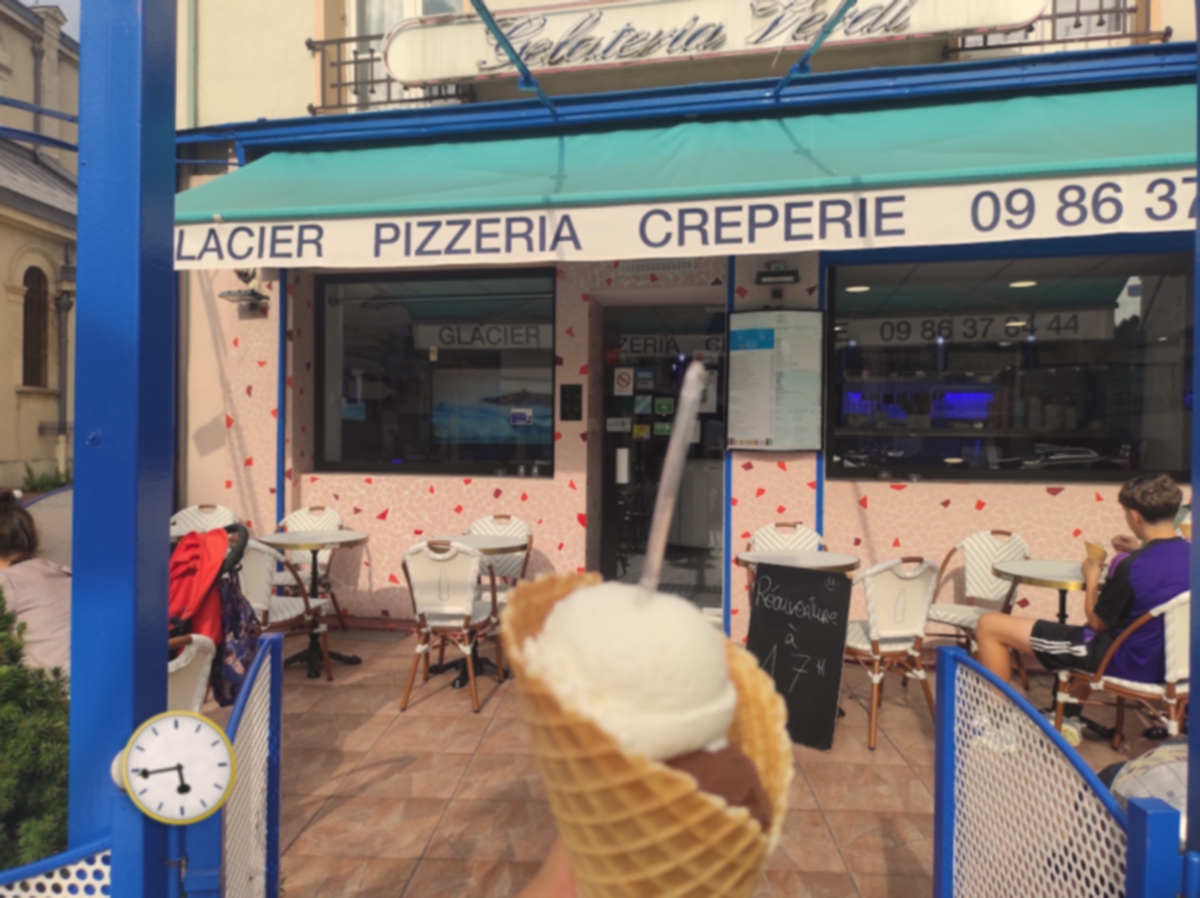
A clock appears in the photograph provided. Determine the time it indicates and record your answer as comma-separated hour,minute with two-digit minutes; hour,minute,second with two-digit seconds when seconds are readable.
5,44
